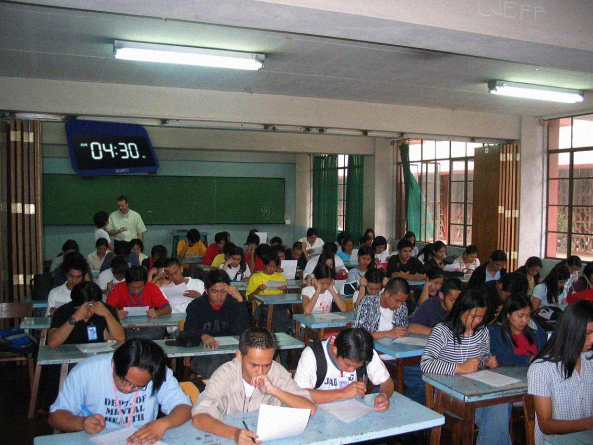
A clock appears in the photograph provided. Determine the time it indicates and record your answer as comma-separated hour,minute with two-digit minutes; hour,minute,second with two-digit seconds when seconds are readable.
4,30
